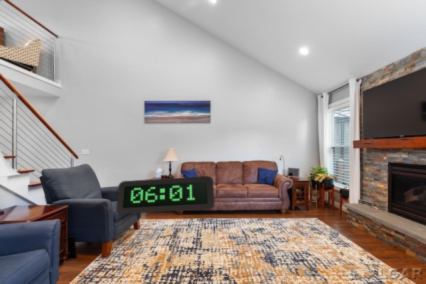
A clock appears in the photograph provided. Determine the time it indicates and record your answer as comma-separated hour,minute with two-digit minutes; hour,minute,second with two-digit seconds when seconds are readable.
6,01
